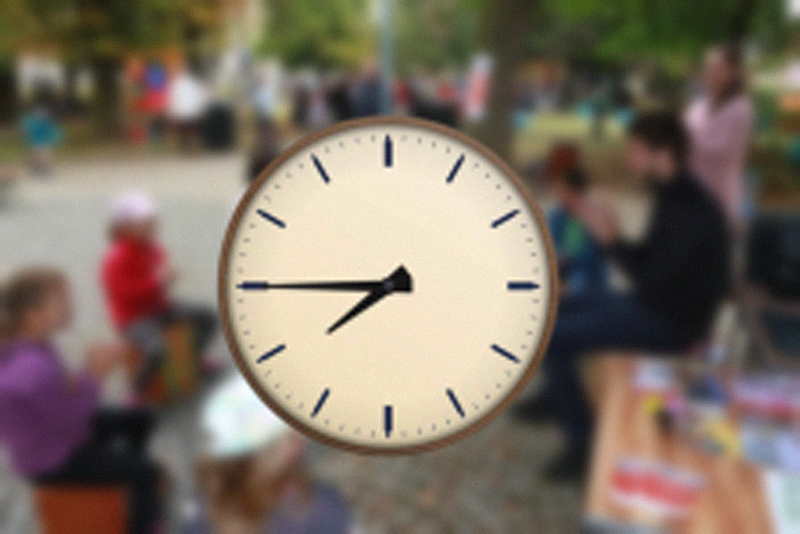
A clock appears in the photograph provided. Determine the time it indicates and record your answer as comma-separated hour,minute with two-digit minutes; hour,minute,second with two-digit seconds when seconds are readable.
7,45
